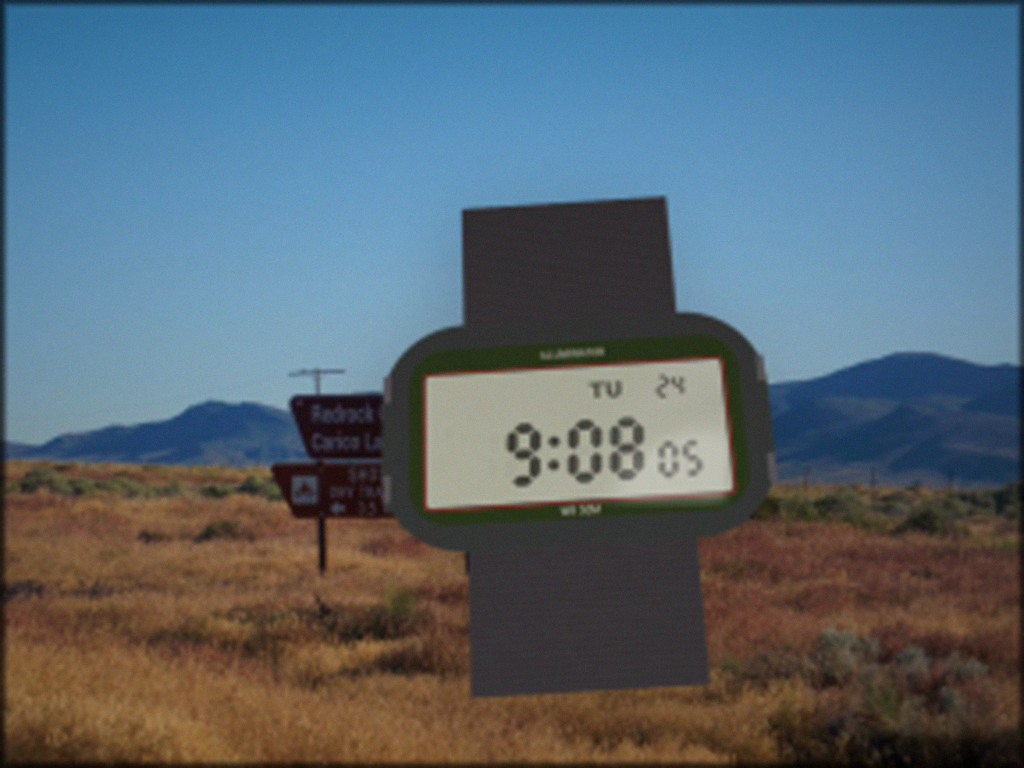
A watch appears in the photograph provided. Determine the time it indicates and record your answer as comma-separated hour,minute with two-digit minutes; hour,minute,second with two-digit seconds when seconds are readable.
9,08,05
